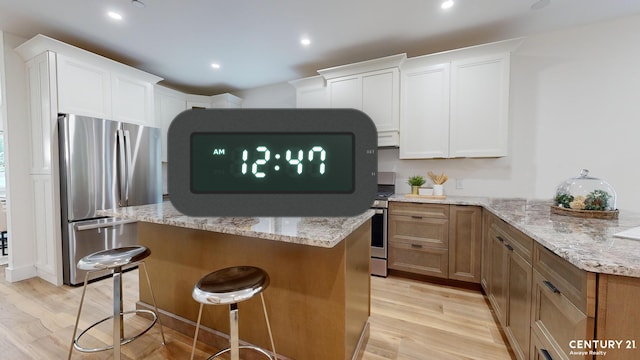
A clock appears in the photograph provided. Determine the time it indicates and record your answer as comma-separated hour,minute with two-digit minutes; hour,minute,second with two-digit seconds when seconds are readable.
12,47
